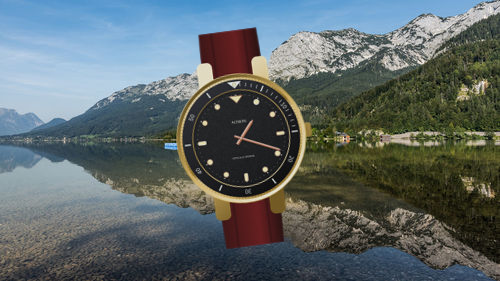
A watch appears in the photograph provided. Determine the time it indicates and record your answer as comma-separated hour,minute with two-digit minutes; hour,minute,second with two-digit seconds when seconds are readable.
1,19
